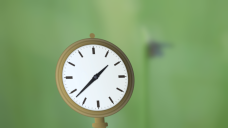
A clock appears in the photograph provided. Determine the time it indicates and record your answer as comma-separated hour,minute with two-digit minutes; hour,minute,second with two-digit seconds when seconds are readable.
1,38
